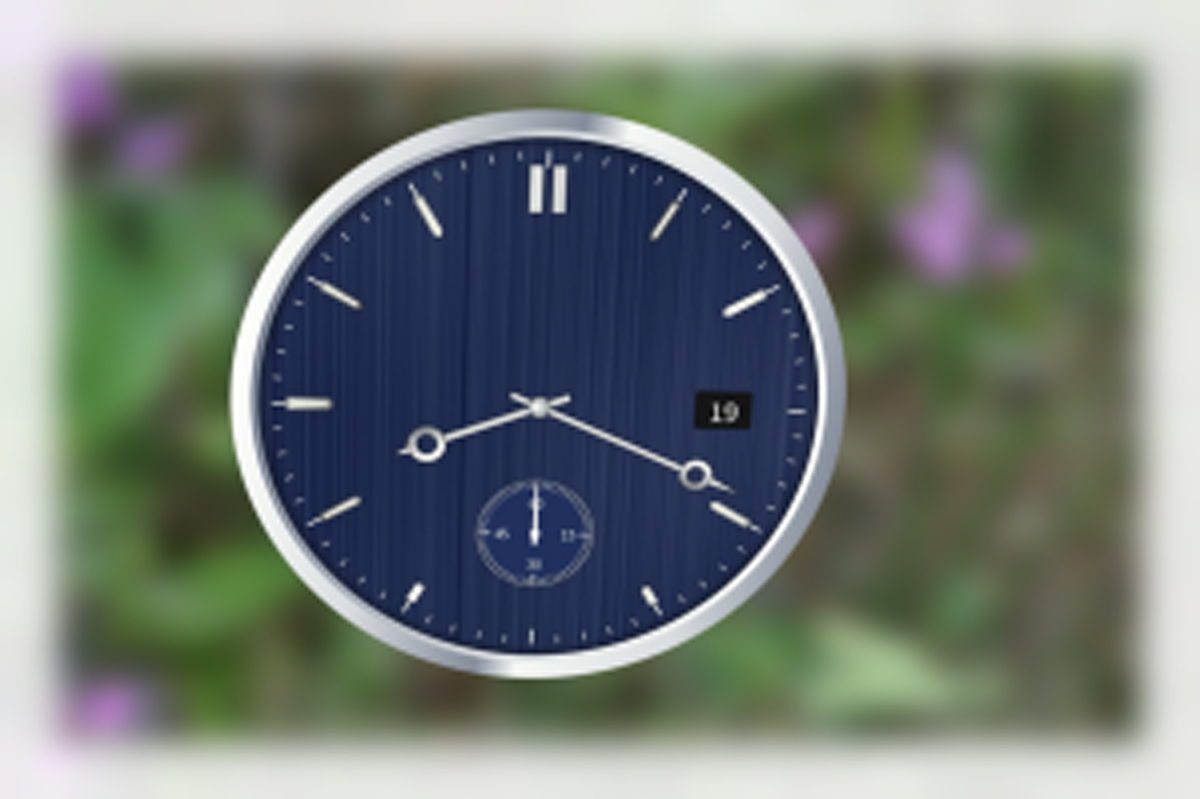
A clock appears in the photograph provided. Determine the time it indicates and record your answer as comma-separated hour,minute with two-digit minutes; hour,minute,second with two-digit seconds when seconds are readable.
8,19
